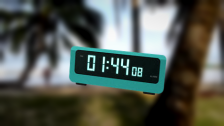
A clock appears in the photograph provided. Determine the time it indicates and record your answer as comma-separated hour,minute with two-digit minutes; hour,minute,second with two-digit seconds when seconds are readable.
1,44,08
